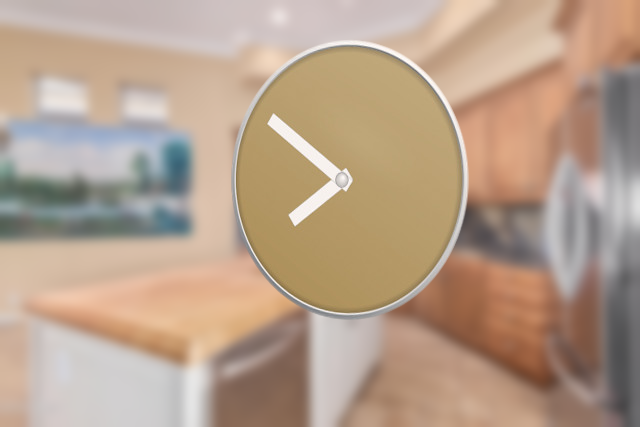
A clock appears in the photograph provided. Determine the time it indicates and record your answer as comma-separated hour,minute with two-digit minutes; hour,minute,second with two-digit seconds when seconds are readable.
7,51
